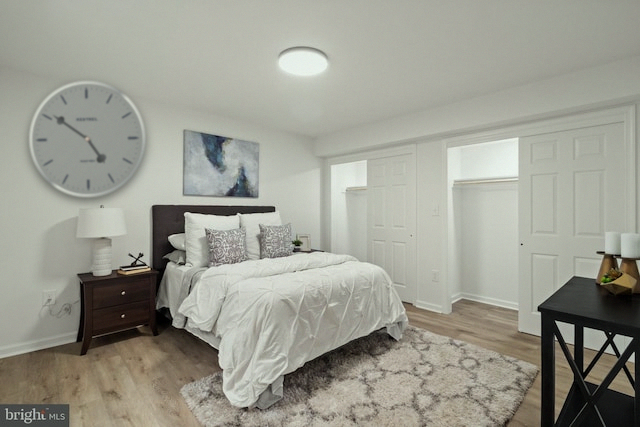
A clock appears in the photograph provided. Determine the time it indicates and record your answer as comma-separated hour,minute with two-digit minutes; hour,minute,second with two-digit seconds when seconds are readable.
4,51
